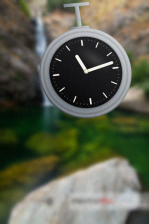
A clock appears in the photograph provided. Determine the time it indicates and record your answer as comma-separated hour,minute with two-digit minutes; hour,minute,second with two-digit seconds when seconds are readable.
11,13
